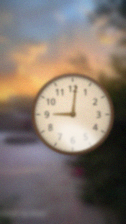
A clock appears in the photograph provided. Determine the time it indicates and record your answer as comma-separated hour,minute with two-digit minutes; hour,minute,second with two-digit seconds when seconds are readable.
9,01
